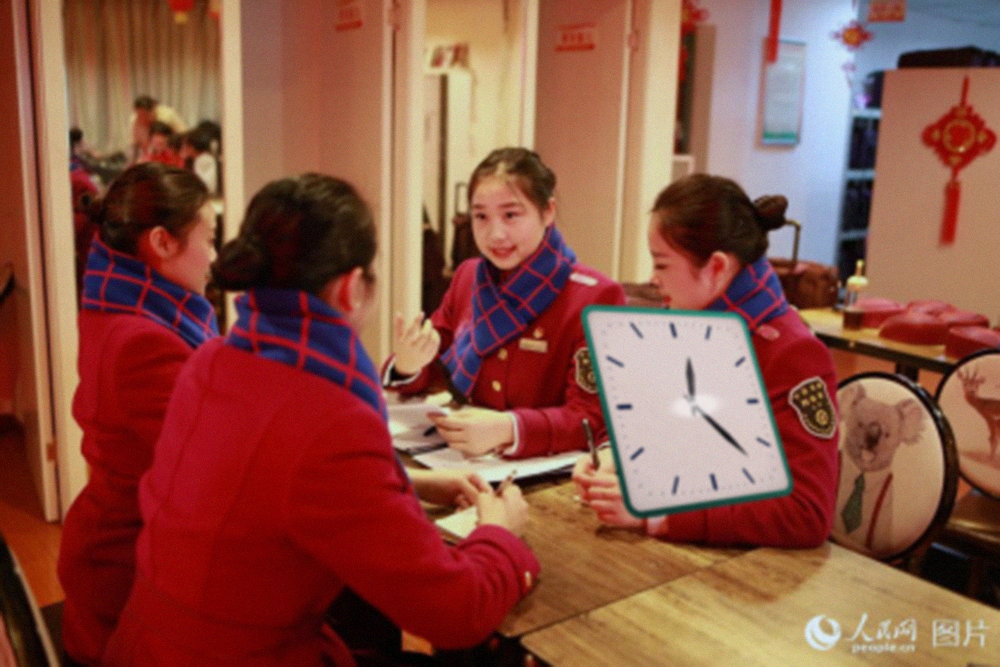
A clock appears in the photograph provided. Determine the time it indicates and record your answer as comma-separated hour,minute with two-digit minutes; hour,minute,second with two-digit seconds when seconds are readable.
12,23
